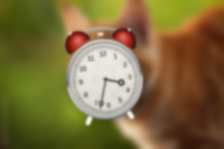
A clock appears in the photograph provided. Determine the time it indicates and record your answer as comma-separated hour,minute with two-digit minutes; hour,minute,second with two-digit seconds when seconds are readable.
3,33
